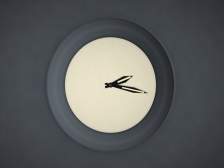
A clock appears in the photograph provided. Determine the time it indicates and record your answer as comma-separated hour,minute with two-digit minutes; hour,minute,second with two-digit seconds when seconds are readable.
2,17
